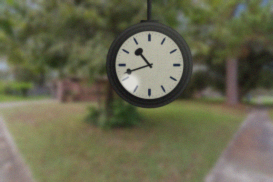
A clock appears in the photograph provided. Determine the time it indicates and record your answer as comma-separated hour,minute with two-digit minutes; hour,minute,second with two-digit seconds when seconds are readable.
10,42
